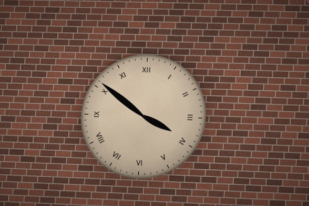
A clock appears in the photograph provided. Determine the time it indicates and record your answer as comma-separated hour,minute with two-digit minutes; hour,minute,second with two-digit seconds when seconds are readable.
3,51
